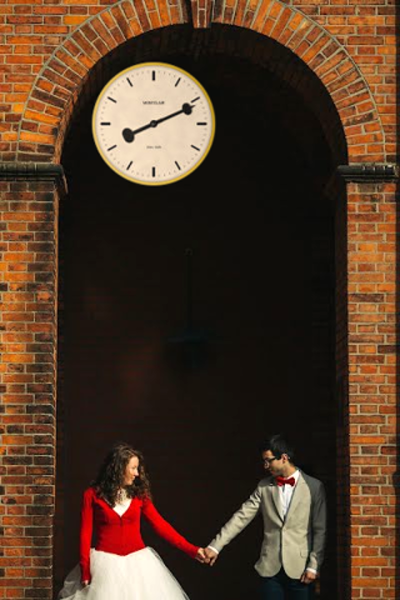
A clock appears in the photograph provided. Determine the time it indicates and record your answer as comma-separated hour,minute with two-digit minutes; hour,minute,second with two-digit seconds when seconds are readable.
8,11
